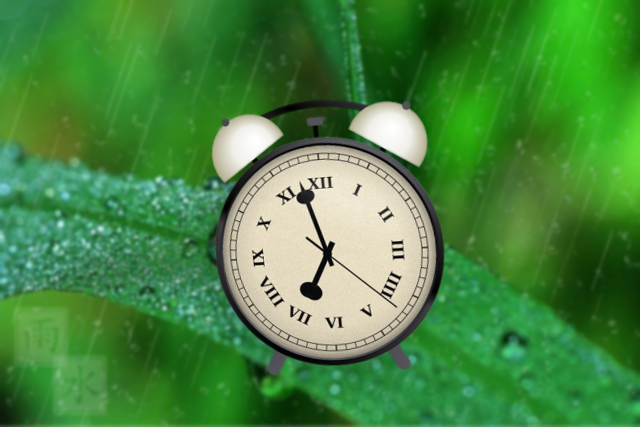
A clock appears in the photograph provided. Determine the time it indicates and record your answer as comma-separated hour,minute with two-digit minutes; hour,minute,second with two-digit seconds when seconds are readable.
6,57,22
